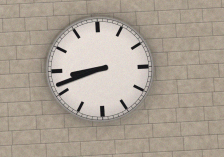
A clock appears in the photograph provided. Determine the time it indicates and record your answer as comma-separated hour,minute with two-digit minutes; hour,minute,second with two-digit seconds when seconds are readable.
8,42
